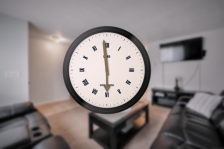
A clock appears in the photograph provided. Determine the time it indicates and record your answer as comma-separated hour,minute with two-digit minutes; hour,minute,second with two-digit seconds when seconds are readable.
5,59
